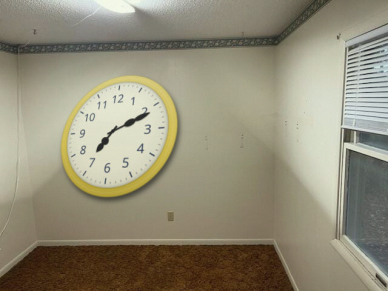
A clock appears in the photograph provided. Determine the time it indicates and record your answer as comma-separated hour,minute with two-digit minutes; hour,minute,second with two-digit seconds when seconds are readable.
7,11
